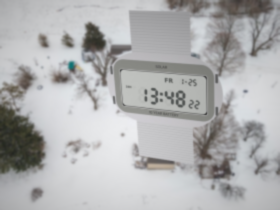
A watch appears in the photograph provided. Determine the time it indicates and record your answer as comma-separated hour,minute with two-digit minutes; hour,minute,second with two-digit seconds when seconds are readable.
13,48
